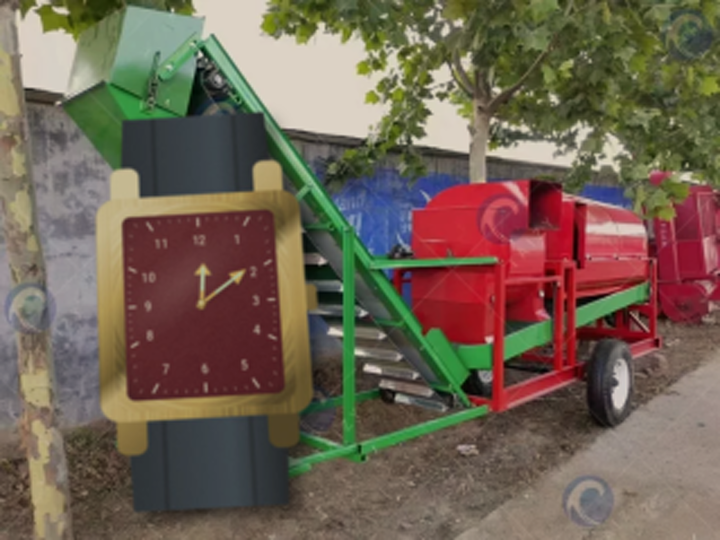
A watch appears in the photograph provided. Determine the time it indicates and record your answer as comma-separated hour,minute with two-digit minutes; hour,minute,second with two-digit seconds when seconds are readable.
12,09
